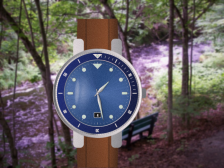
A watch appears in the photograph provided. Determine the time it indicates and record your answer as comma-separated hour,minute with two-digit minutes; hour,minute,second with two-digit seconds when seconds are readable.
1,28
